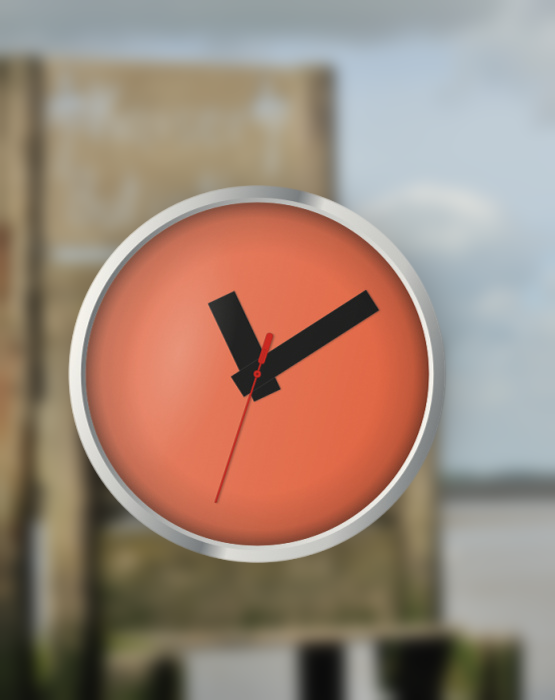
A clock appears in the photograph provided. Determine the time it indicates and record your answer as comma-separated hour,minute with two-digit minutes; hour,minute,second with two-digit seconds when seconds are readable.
11,09,33
